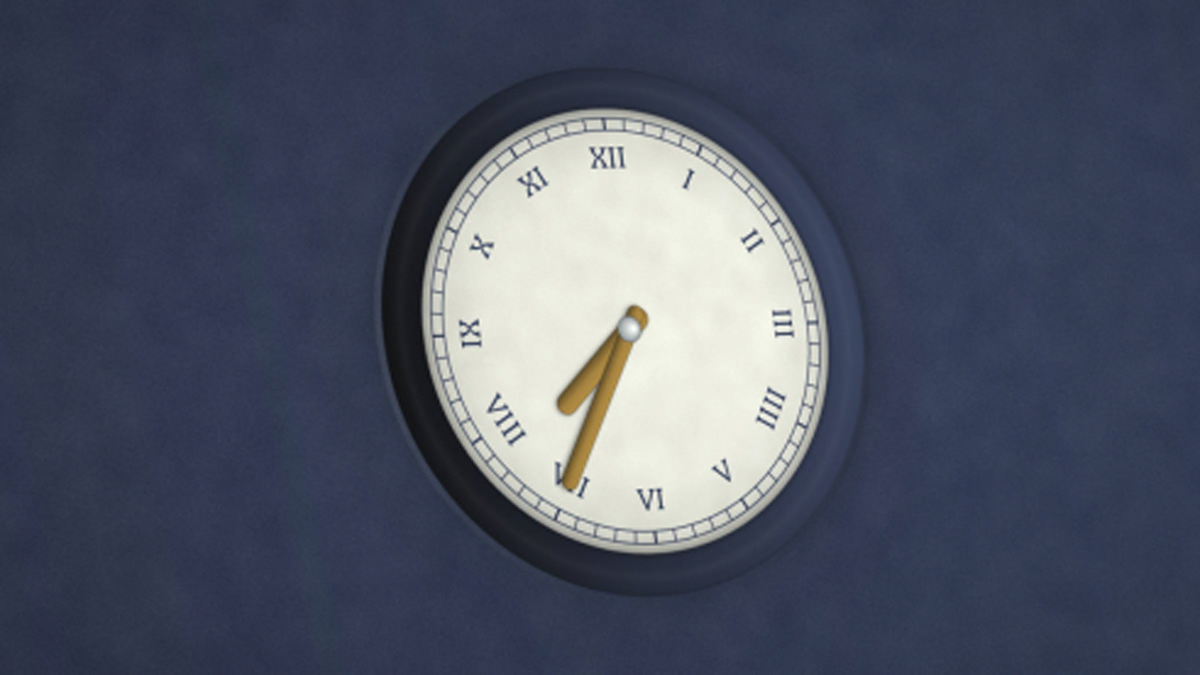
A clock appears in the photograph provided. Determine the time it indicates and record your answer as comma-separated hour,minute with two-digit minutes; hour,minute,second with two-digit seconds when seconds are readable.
7,35
